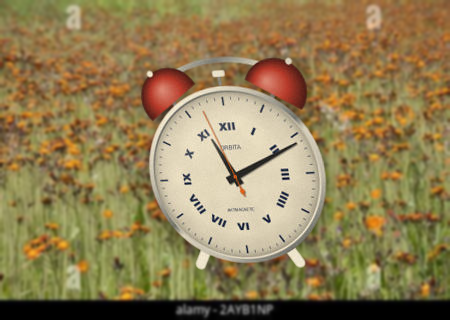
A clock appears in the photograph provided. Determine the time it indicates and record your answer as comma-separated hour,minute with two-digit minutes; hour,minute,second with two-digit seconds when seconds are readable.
11,10,57
